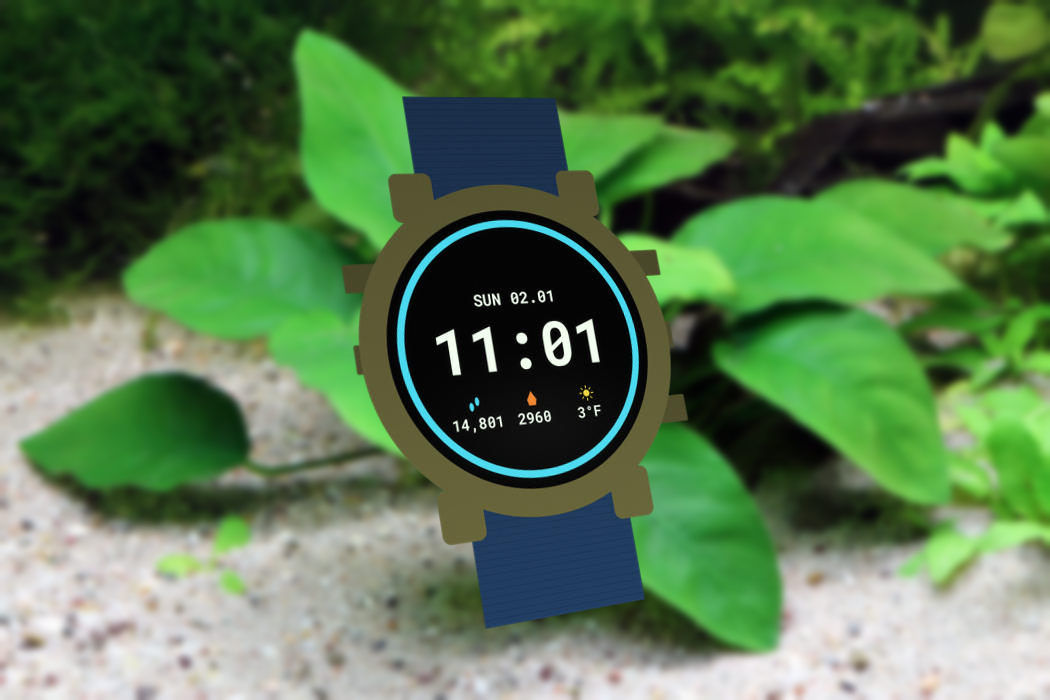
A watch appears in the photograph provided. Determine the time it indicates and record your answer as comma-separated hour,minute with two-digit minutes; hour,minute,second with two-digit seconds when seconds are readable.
11,01
